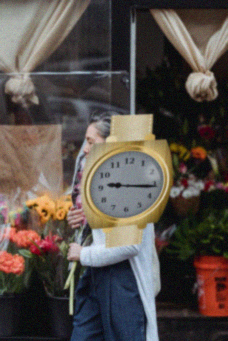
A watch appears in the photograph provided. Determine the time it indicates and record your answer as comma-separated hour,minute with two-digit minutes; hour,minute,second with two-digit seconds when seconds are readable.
9,16
